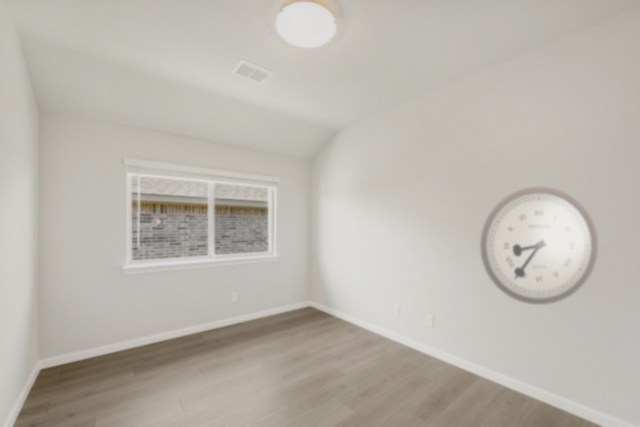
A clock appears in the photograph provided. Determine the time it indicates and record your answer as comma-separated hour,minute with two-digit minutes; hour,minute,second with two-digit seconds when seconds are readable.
8,36
